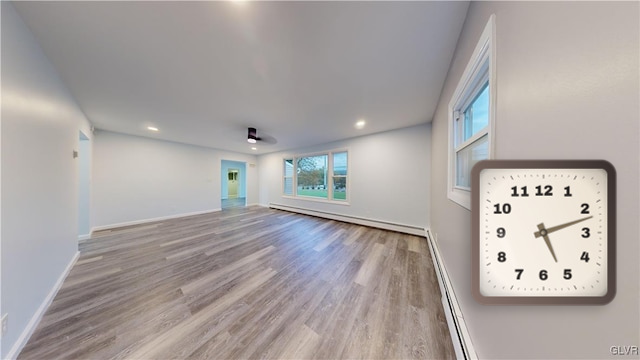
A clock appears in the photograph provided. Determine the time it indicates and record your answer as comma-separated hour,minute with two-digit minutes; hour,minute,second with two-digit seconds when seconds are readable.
5,12
